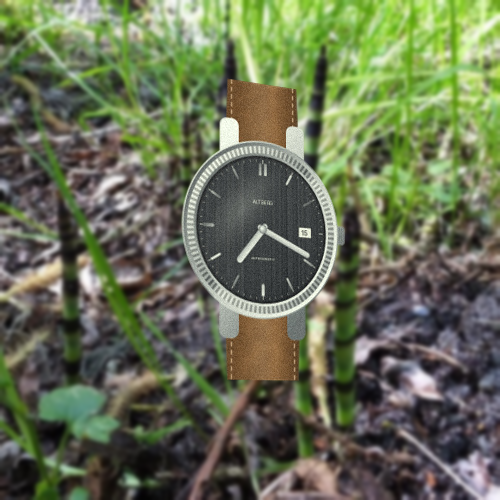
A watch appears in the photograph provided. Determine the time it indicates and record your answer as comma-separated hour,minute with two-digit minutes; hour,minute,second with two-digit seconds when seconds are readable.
7,19
